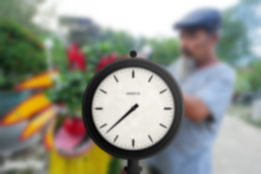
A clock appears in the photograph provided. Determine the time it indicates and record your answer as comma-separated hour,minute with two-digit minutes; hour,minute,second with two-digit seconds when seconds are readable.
7,38
